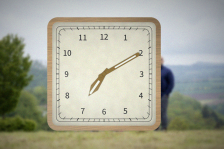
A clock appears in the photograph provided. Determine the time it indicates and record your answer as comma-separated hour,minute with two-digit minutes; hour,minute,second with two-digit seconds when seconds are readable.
7,10
